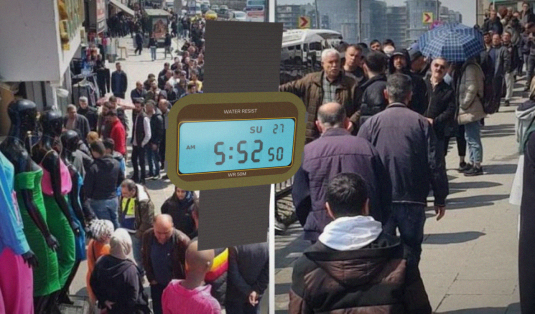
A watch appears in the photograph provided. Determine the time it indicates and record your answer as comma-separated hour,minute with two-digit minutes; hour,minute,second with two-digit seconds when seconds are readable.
5,52,50
